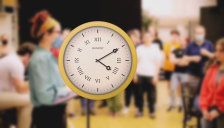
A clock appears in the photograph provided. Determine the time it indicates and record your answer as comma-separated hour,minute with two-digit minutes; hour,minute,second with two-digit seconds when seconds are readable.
4,10
